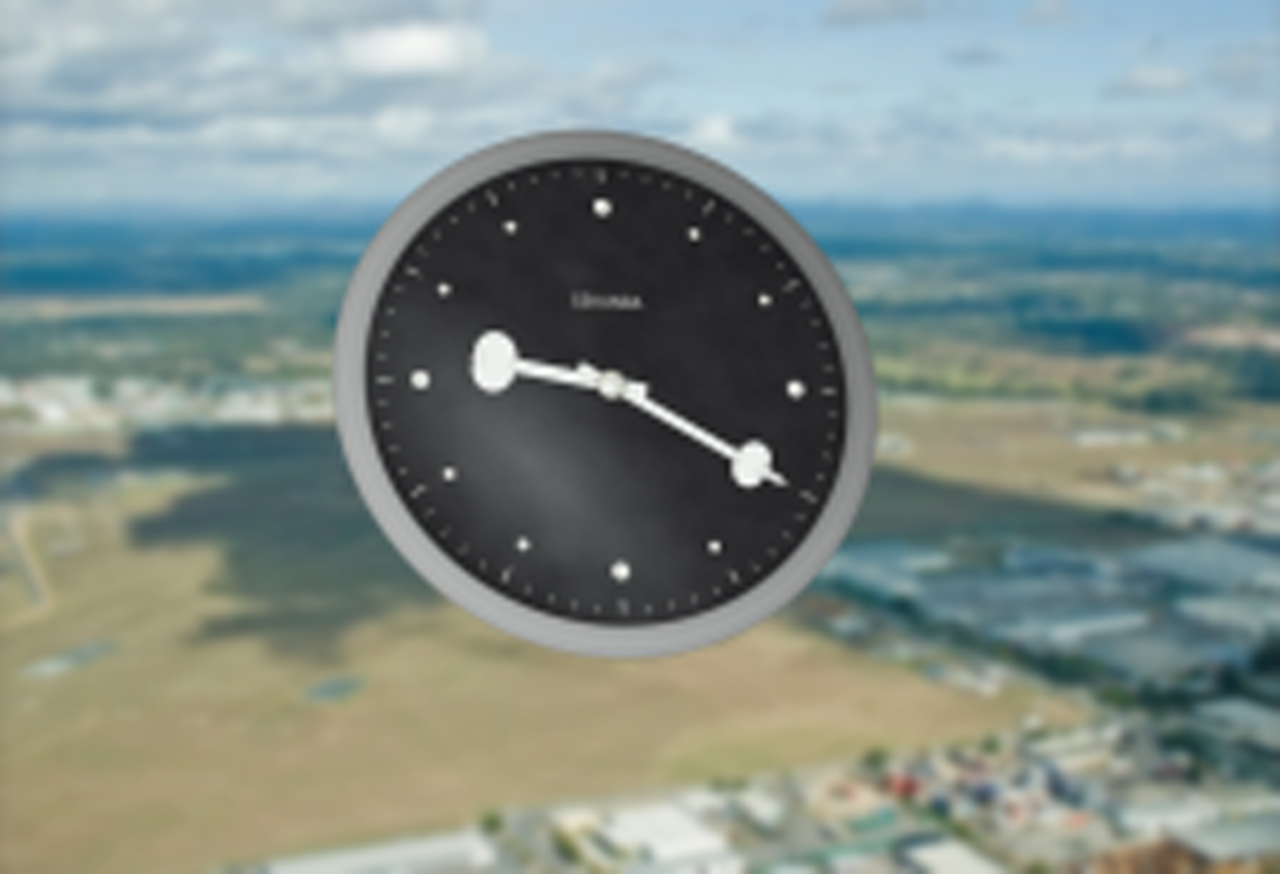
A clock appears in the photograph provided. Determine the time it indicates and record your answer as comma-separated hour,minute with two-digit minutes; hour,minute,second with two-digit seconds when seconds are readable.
9,20
